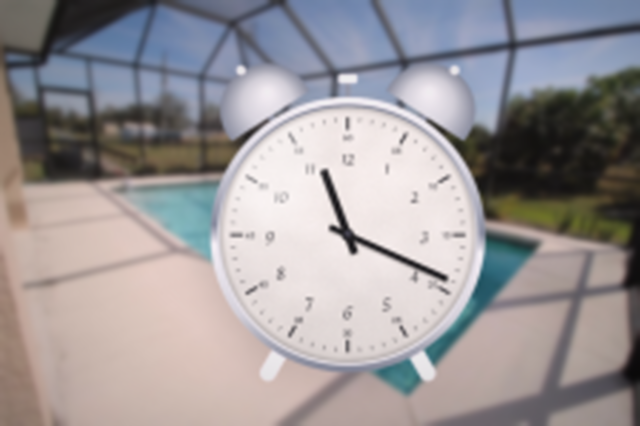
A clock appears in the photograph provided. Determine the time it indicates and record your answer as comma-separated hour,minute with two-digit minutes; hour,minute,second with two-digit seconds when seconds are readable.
11,19
